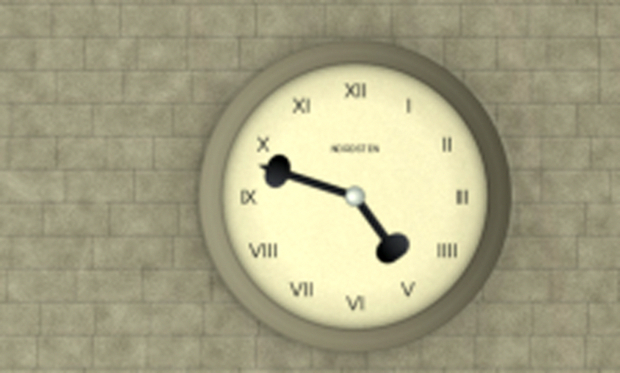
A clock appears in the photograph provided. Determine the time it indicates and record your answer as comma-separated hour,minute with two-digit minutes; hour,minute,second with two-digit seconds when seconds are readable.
4,48
